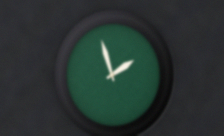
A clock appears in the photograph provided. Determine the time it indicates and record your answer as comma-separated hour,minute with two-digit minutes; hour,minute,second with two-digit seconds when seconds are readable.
1,57
